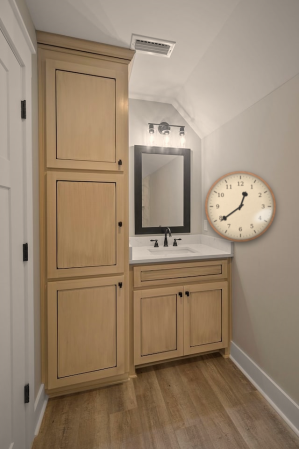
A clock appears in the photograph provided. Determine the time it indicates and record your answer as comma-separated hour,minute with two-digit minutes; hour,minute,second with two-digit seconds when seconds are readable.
12,39
